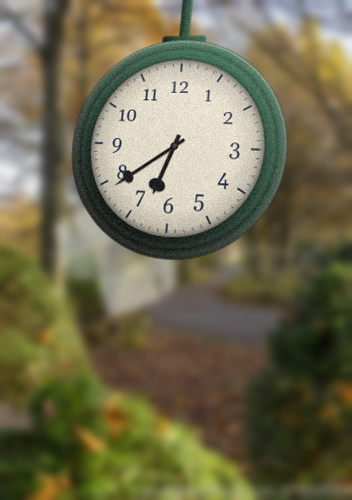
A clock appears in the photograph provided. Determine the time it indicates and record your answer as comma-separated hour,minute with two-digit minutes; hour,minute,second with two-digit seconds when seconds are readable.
6,39
